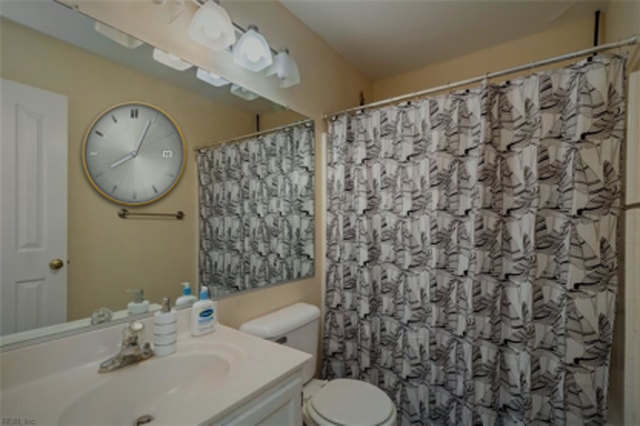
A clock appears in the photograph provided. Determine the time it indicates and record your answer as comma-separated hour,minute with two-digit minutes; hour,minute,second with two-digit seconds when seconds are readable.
8,04
